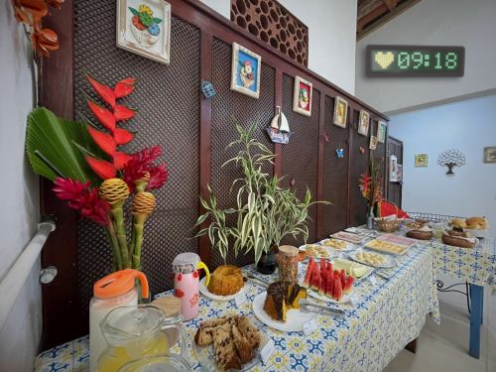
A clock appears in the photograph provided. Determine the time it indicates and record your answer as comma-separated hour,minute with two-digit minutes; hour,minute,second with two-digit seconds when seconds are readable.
9,18
